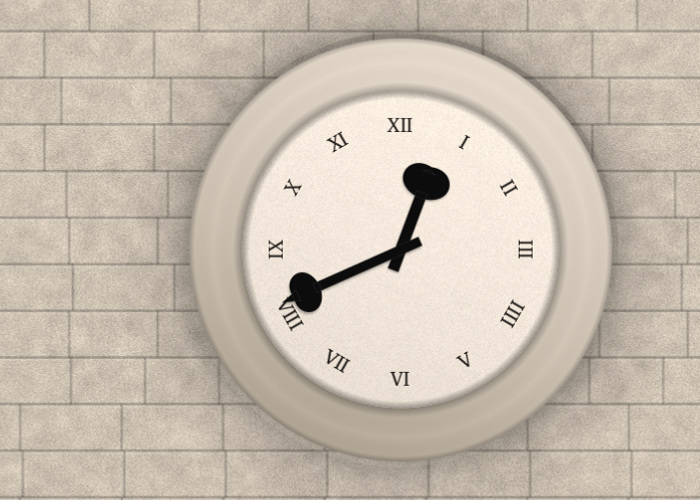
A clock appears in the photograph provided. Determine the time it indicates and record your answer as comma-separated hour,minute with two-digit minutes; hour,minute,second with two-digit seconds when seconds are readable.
12,41
